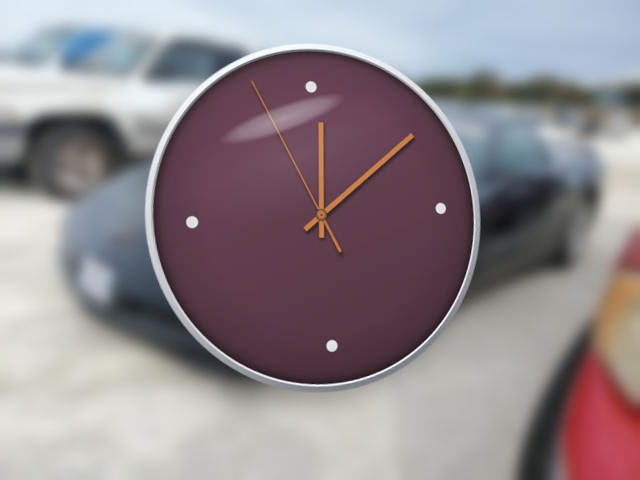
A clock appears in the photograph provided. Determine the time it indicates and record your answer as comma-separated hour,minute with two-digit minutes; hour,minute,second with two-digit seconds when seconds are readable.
12,08,56
